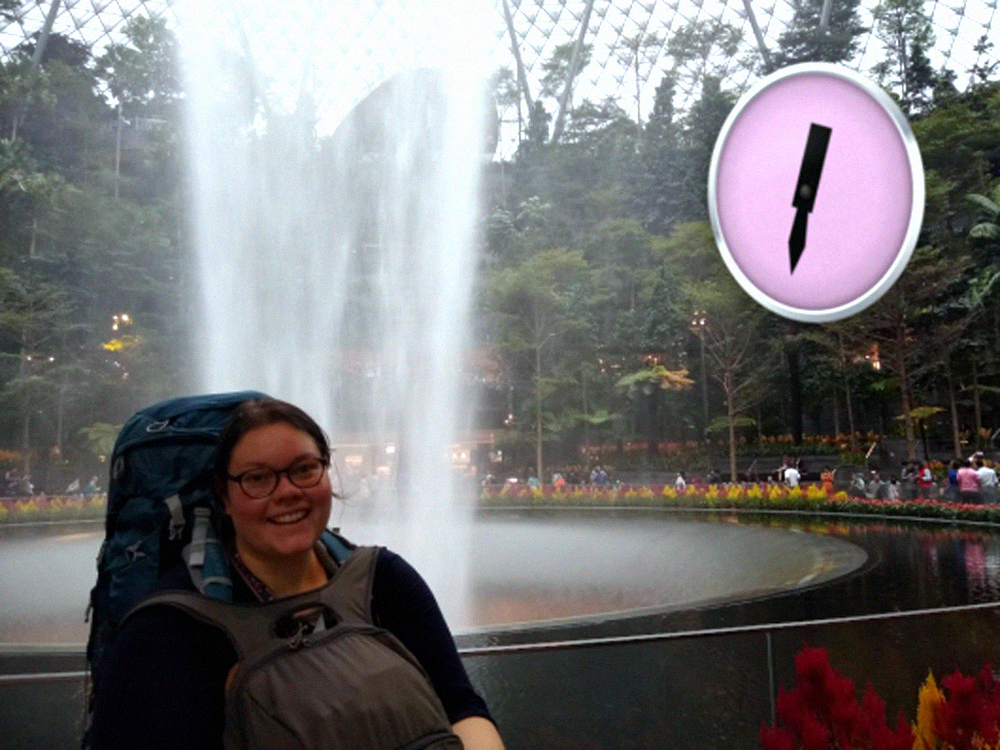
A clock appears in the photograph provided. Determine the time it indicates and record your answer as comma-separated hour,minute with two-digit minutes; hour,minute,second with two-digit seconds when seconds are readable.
12,32
